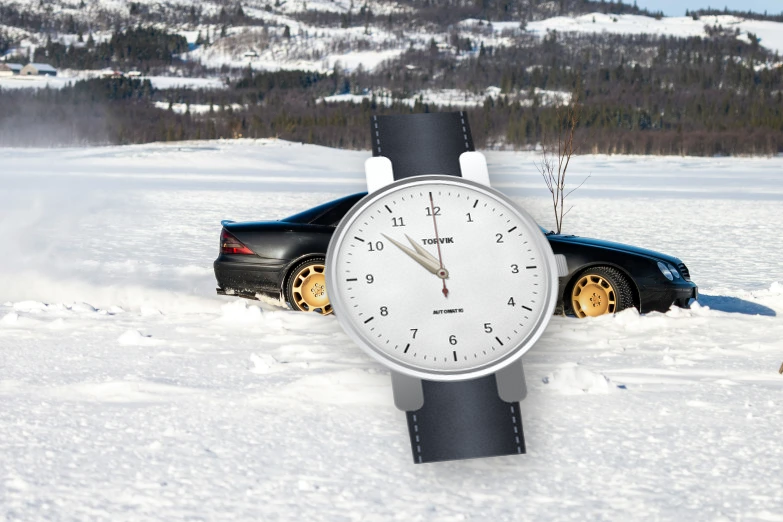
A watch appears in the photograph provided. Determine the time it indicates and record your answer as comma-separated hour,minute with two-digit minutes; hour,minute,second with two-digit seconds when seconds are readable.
10,52,00
